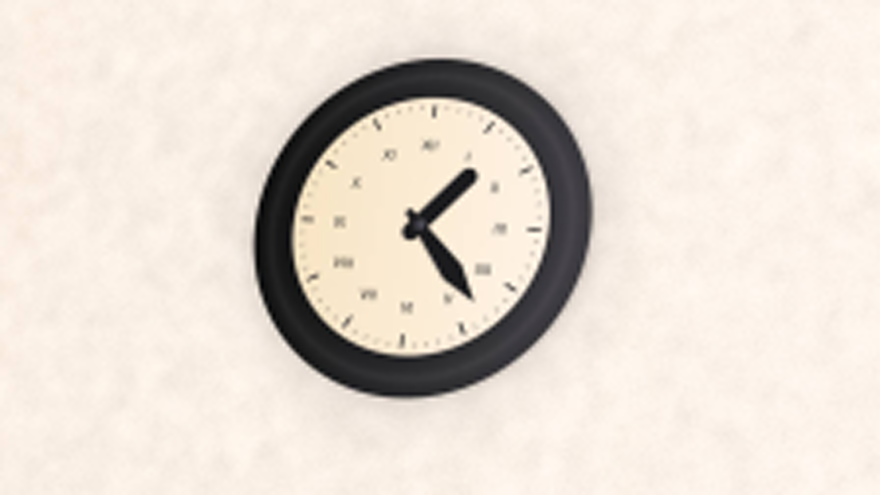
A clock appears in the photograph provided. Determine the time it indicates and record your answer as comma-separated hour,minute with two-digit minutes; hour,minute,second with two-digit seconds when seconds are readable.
1,23
